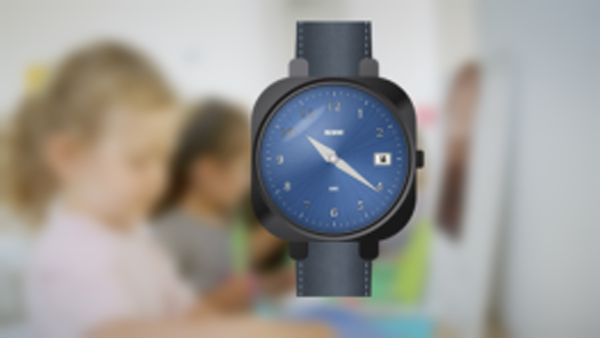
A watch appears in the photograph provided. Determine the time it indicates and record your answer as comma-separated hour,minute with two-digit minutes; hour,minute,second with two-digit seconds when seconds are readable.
10,21
